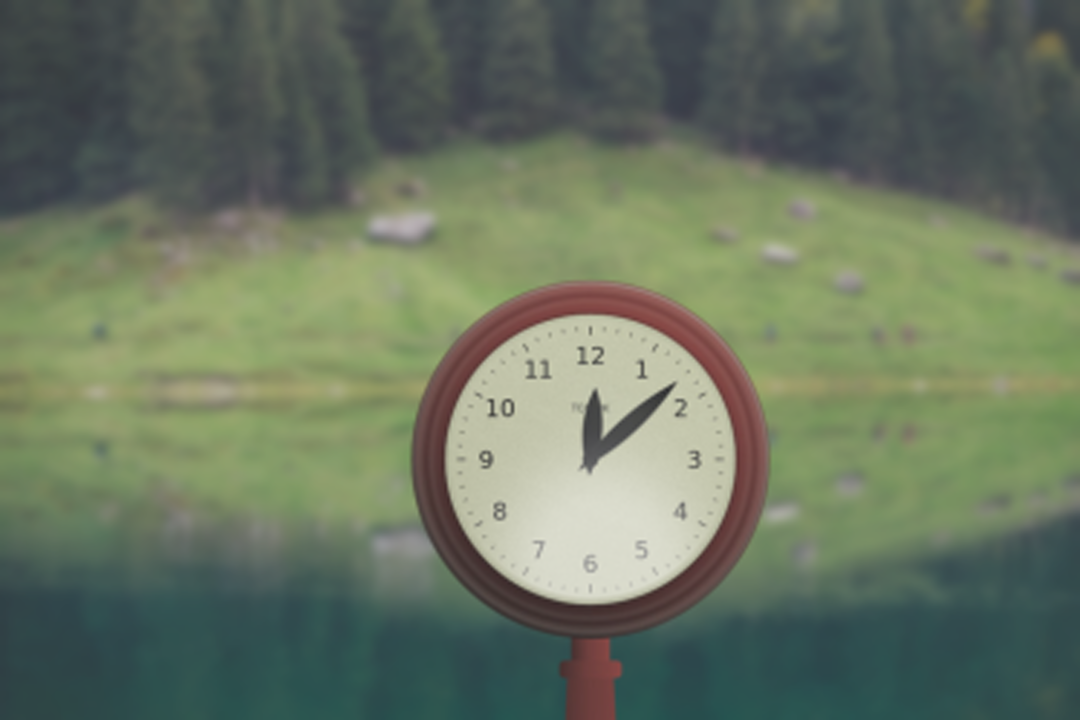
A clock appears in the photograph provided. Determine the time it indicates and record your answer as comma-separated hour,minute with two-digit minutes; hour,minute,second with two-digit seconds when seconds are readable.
12,08
